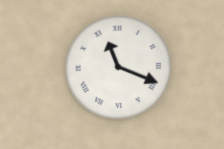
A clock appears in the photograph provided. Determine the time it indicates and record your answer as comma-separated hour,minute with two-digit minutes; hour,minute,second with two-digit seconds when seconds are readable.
11,19
